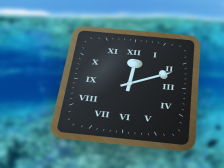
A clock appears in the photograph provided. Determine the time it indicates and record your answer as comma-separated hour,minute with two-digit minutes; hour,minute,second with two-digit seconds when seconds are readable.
12,11
